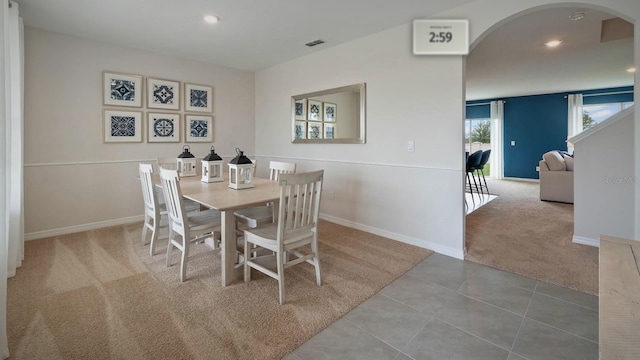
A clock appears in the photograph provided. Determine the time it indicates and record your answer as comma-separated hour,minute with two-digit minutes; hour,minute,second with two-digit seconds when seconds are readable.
2,59
